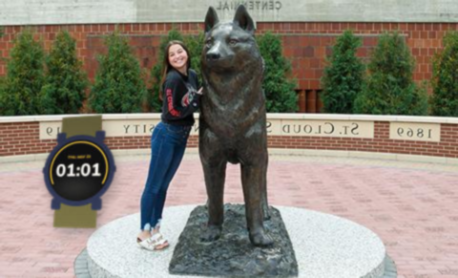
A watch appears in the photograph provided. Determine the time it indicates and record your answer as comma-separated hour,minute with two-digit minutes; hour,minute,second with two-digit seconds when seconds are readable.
1,01
